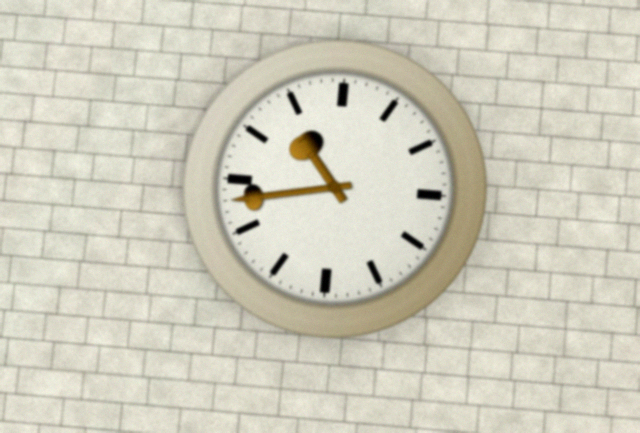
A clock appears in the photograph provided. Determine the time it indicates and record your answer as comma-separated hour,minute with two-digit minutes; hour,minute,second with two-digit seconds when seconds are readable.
10,43
